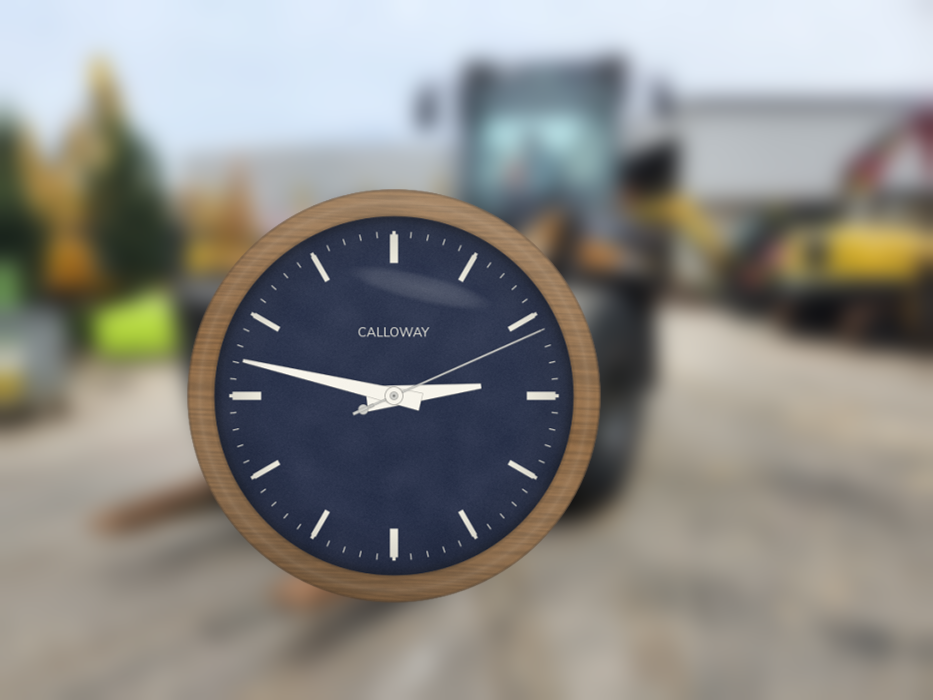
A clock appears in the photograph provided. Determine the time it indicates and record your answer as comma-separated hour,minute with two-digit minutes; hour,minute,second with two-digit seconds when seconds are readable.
2,47,11
